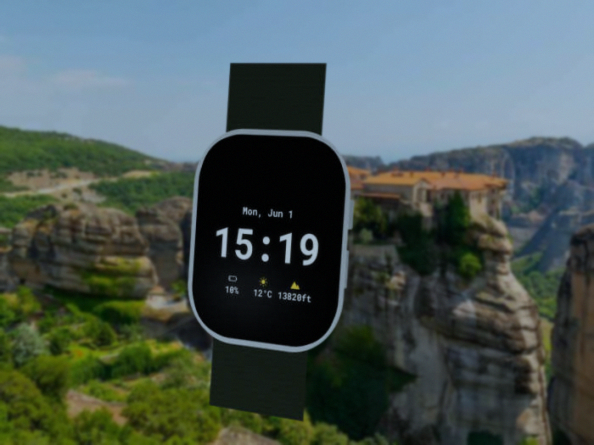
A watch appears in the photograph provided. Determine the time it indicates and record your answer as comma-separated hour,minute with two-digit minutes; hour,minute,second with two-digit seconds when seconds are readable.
15,19
